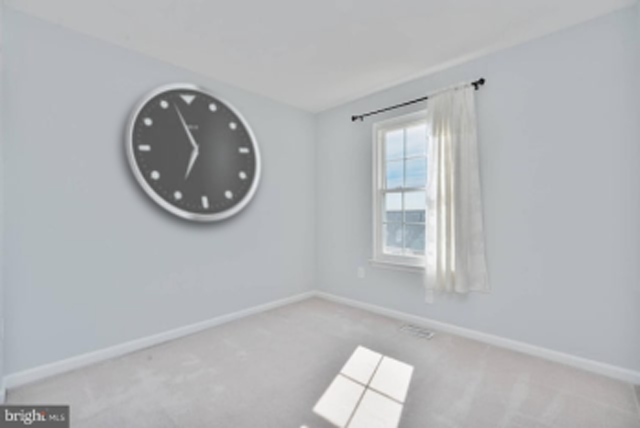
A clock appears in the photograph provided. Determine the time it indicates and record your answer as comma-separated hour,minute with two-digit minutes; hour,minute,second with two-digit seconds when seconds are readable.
6,57
